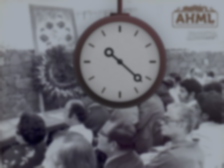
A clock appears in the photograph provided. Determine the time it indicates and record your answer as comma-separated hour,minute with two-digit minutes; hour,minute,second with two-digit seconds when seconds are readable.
10,22
